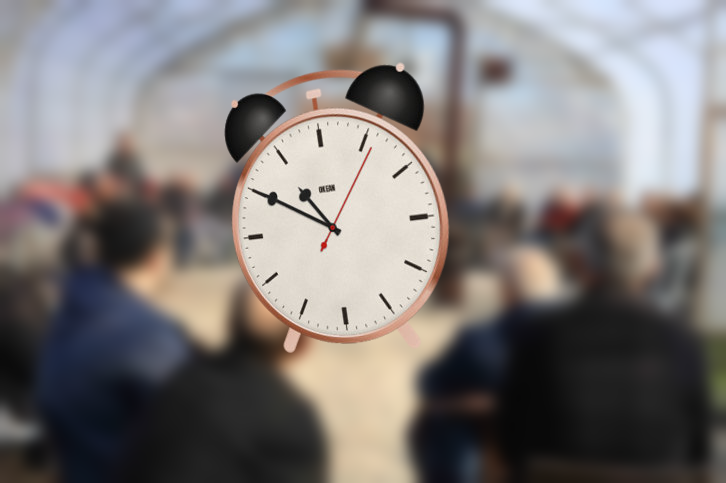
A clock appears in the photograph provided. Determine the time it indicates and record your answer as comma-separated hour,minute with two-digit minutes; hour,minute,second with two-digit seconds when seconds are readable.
10,50,06
